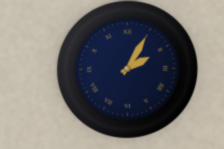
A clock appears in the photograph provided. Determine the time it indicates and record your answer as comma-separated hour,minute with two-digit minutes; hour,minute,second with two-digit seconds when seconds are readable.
2,05
